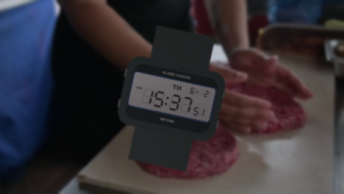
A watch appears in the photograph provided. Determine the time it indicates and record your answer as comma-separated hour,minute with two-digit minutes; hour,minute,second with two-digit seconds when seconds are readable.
15,37
